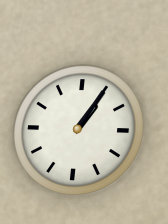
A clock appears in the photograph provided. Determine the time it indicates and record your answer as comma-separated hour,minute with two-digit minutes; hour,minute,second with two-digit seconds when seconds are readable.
1,05
